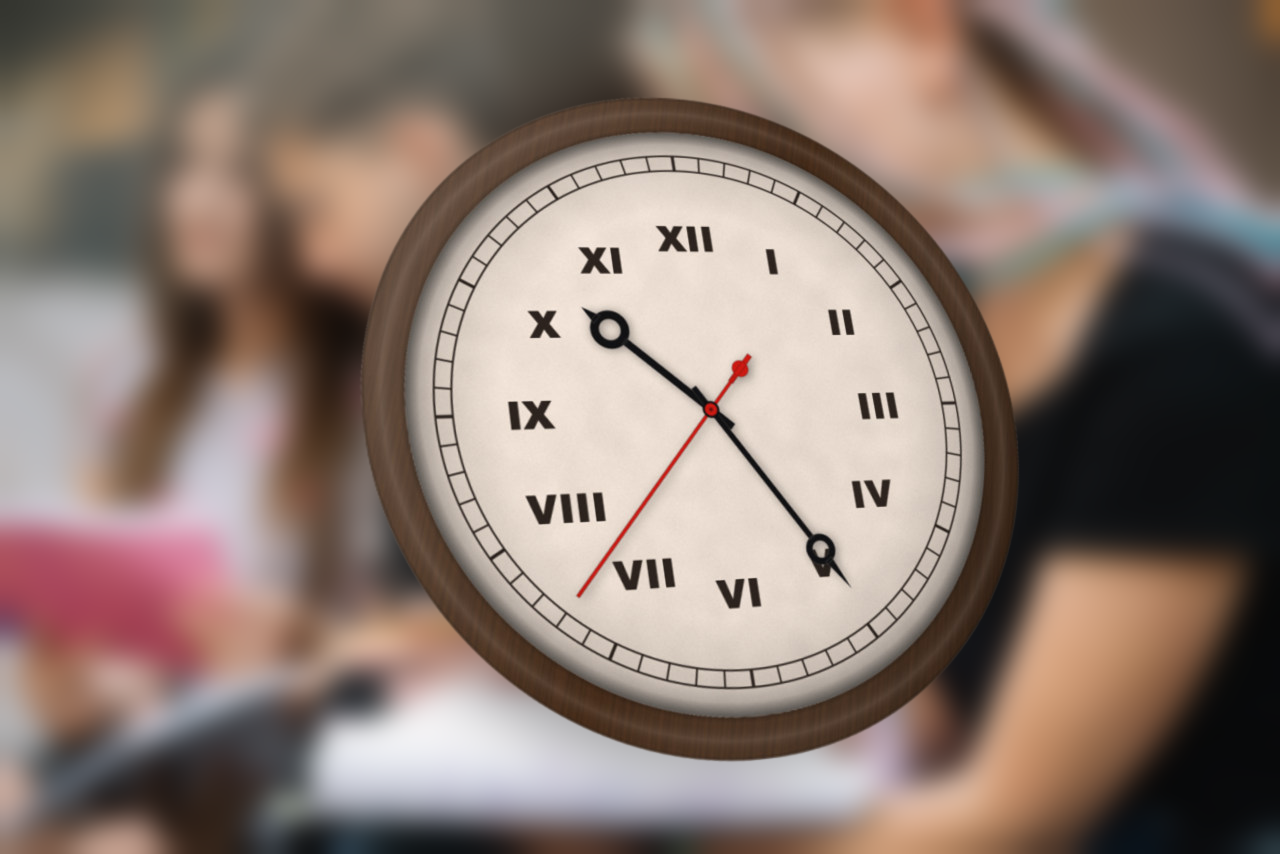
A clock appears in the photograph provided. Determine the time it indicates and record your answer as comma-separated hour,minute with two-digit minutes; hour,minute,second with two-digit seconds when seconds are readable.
10,24,37
